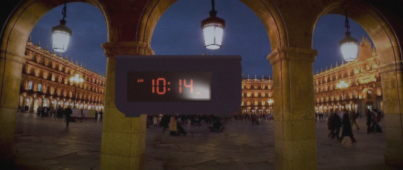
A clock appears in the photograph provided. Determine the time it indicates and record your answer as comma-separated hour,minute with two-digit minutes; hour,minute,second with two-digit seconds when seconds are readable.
10,14
